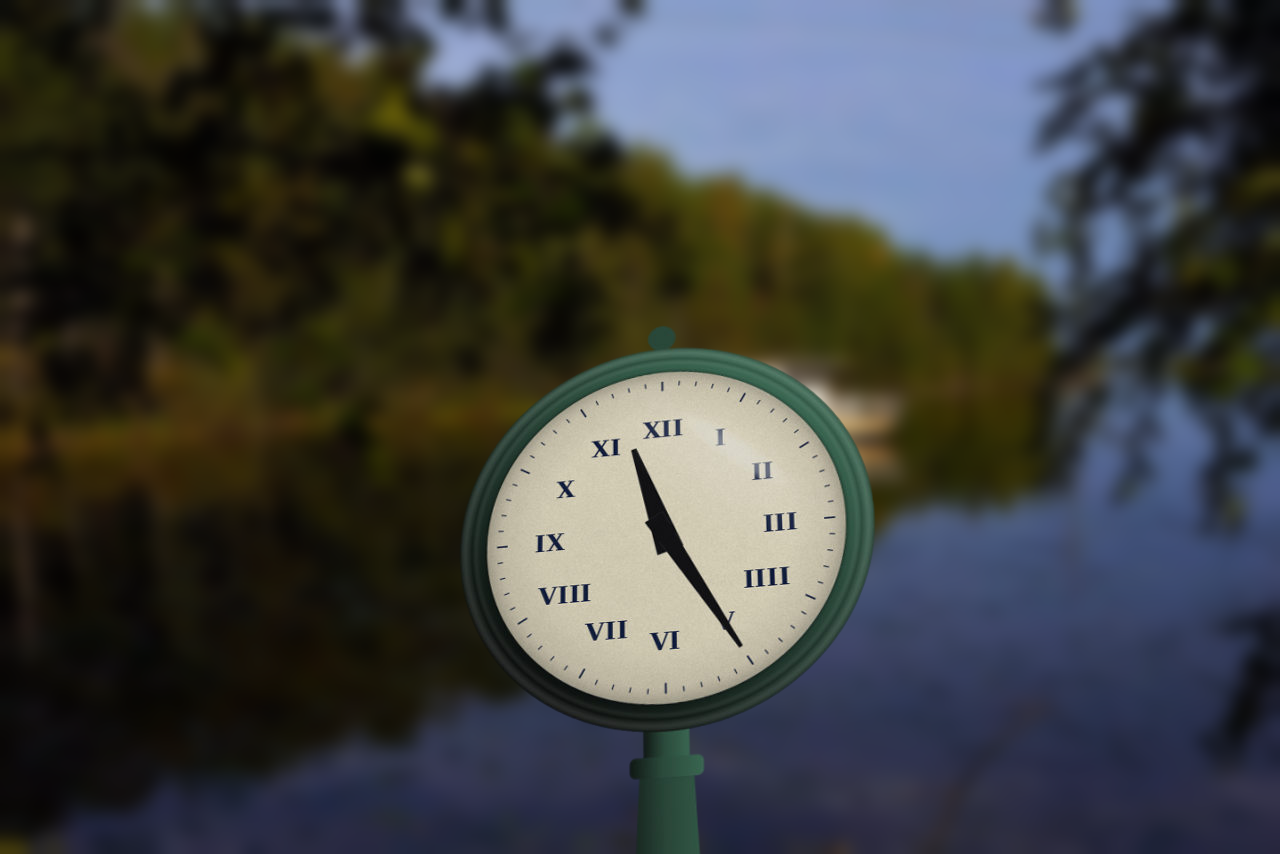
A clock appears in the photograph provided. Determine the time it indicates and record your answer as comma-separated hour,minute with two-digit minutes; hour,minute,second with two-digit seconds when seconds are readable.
11,25
